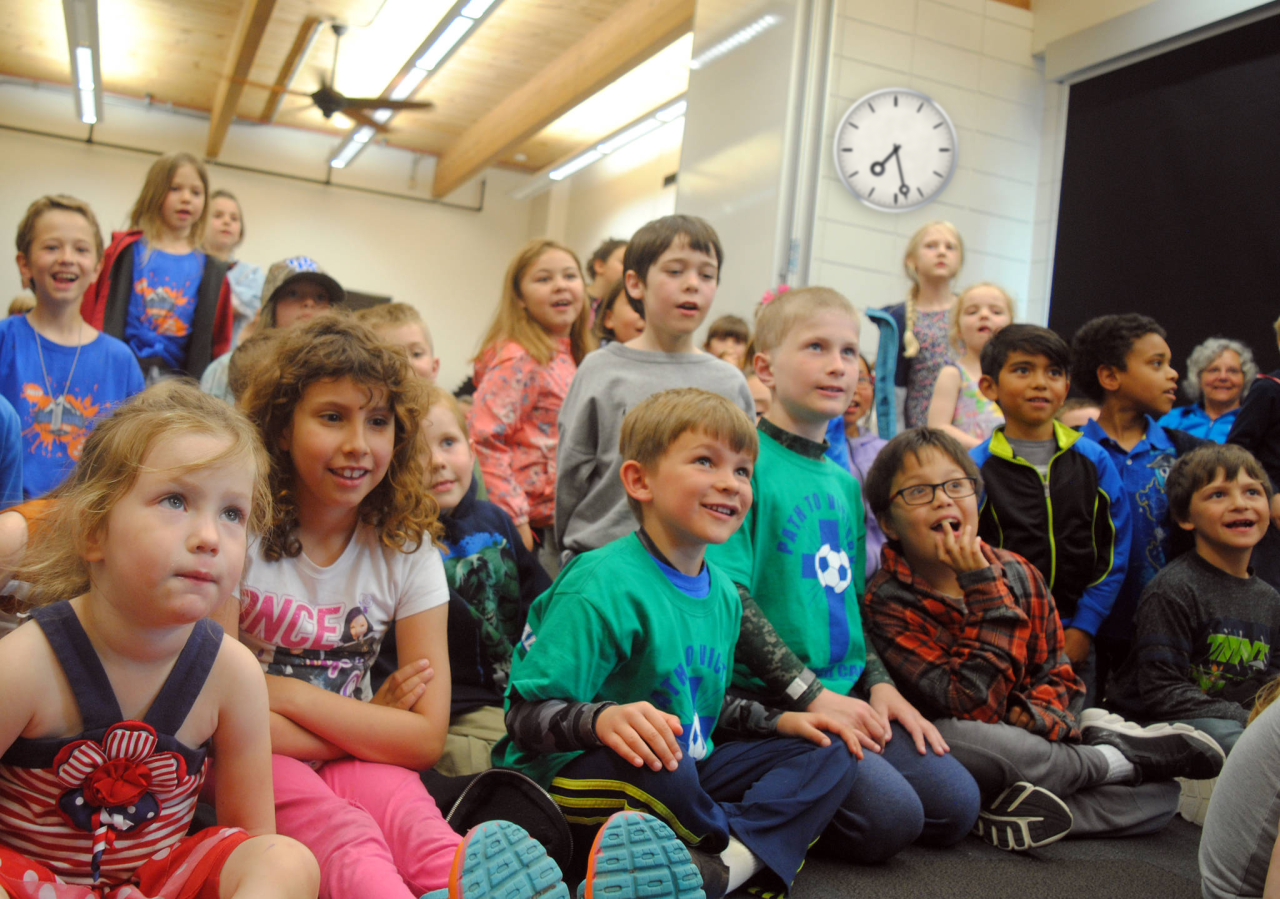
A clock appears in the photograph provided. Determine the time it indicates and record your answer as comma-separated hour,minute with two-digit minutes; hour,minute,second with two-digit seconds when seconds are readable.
7,28
